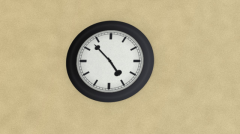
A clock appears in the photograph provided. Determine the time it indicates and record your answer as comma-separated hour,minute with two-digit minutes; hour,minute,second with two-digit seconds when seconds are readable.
4,53
